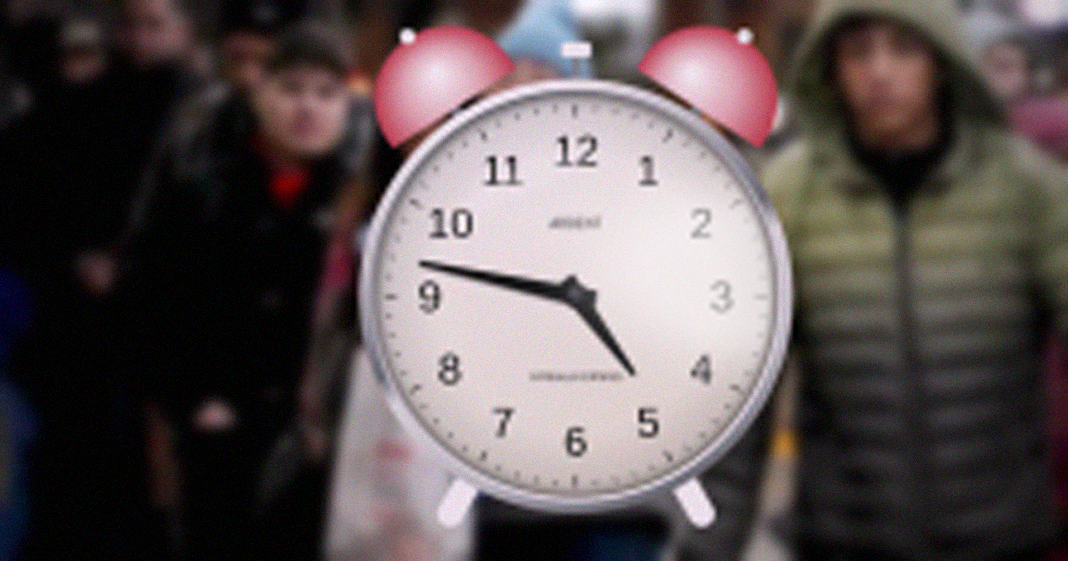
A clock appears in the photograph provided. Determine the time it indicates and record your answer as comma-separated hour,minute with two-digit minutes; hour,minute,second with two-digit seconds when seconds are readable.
4,47
